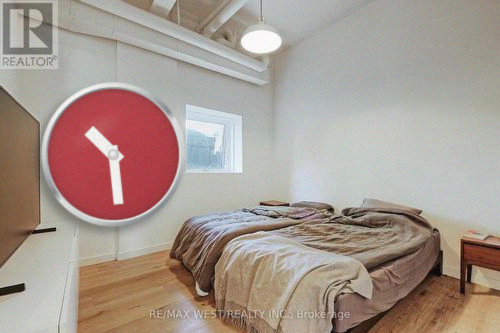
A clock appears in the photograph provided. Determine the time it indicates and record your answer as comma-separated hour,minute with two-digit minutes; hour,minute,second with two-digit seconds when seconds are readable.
10,29
